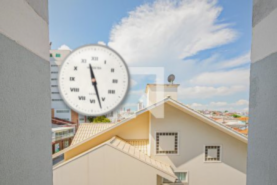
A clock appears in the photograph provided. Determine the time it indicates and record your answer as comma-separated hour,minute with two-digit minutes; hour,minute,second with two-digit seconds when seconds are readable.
11,27
